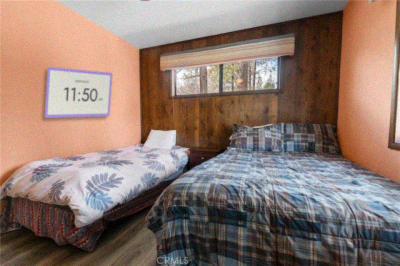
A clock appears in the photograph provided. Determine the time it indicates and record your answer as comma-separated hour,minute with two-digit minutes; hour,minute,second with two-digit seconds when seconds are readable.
11,50
